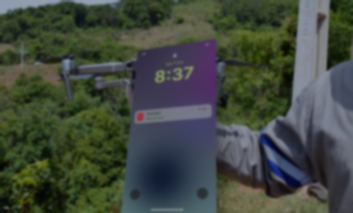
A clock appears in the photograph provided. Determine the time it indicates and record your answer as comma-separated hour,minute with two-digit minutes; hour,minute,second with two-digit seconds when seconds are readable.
8,37
